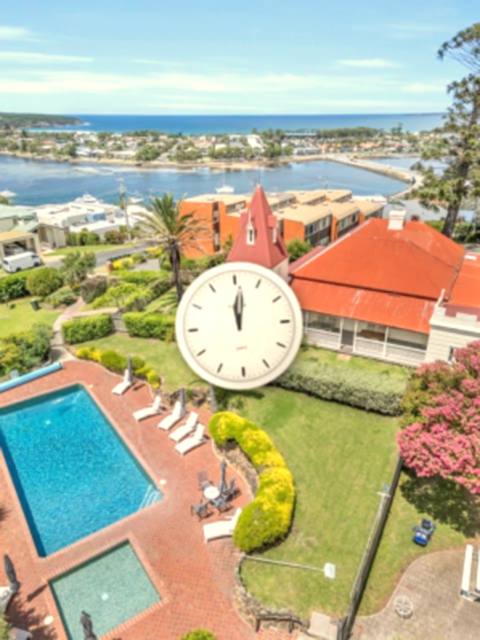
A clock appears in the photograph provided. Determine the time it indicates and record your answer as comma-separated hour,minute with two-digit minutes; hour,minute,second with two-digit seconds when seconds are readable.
12,01
